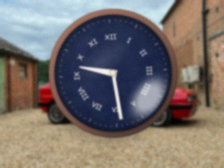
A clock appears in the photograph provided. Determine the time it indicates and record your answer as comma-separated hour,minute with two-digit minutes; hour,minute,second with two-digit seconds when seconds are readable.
9,29
